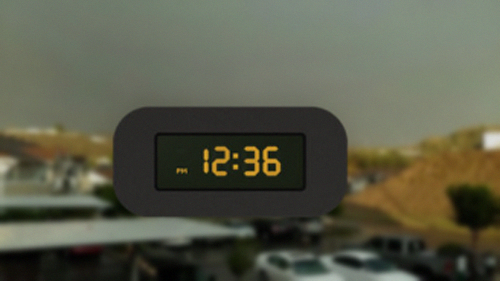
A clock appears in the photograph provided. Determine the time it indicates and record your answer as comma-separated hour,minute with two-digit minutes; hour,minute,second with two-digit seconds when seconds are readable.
12,36
